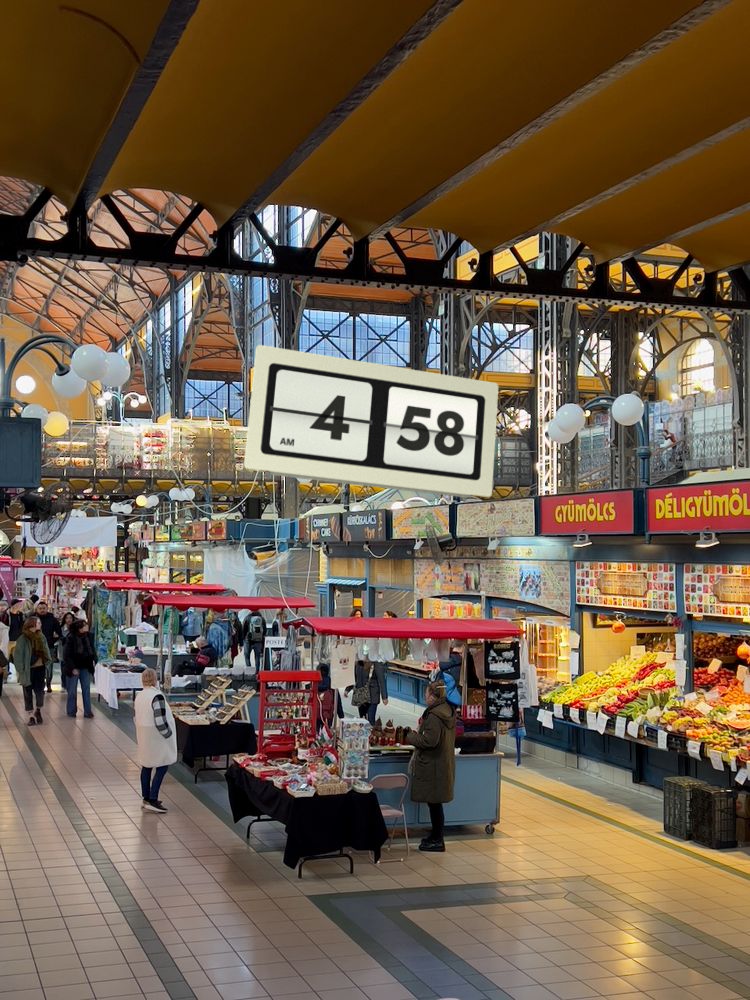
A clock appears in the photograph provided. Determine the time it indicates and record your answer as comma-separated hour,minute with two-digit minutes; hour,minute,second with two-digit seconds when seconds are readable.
4,58
